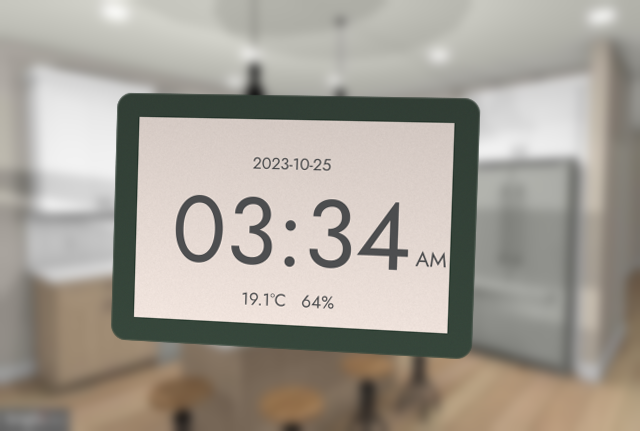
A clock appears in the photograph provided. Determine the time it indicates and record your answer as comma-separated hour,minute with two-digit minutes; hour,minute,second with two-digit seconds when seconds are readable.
3,34
